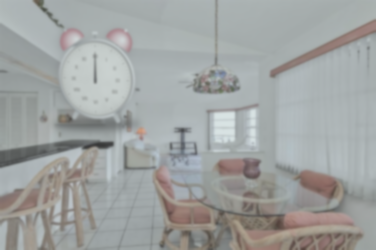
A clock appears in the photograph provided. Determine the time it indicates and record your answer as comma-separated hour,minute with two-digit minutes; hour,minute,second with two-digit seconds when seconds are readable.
12,00
